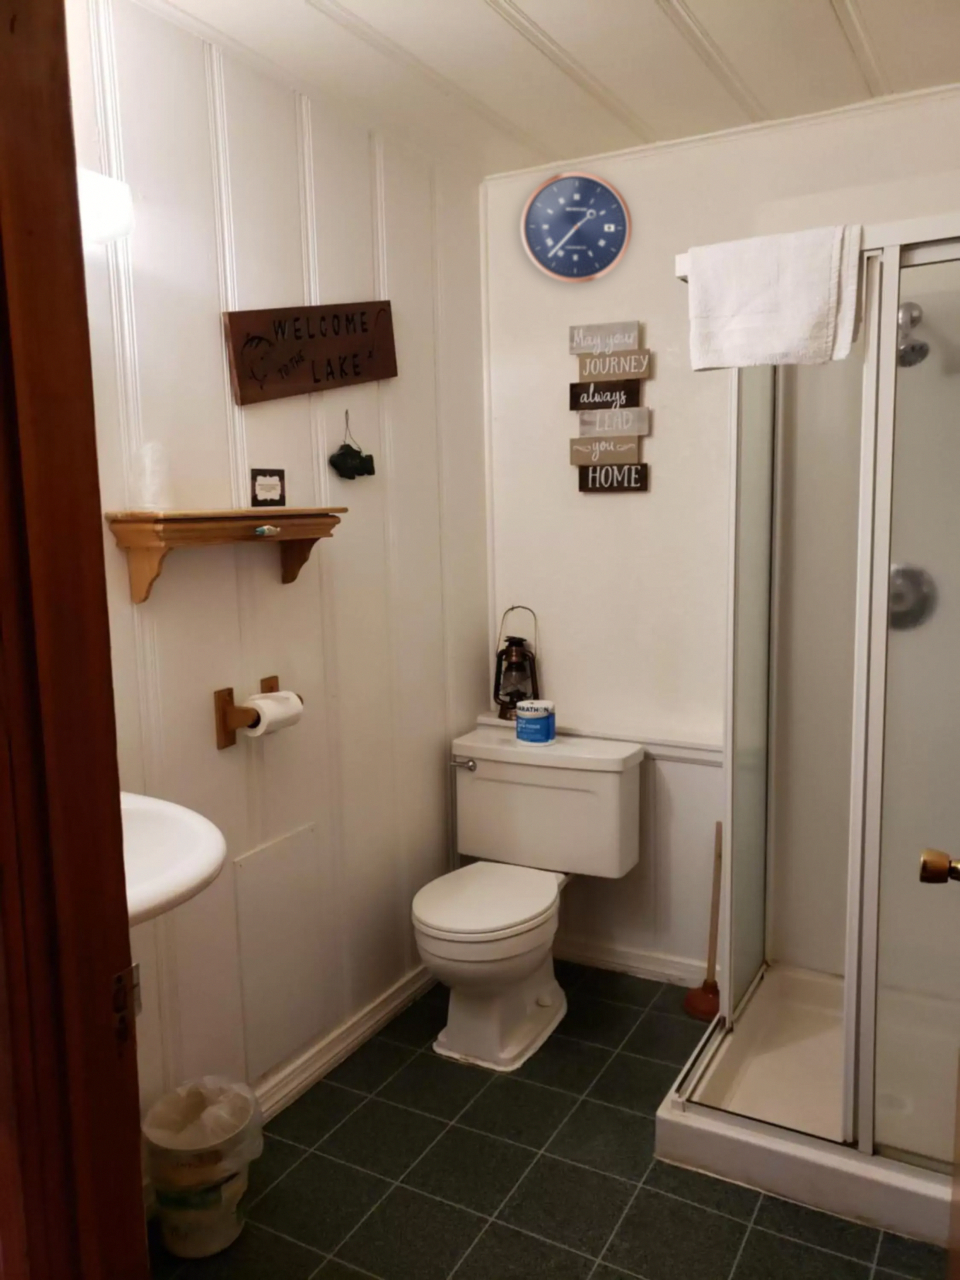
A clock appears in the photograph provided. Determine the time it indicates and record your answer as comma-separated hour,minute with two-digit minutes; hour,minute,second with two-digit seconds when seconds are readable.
1,37
